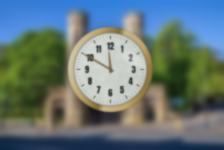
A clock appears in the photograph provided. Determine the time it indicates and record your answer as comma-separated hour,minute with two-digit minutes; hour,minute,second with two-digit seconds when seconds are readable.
11,50
